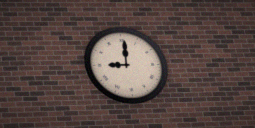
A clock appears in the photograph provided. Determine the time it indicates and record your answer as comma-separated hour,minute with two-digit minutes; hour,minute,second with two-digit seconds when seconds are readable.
9,01
